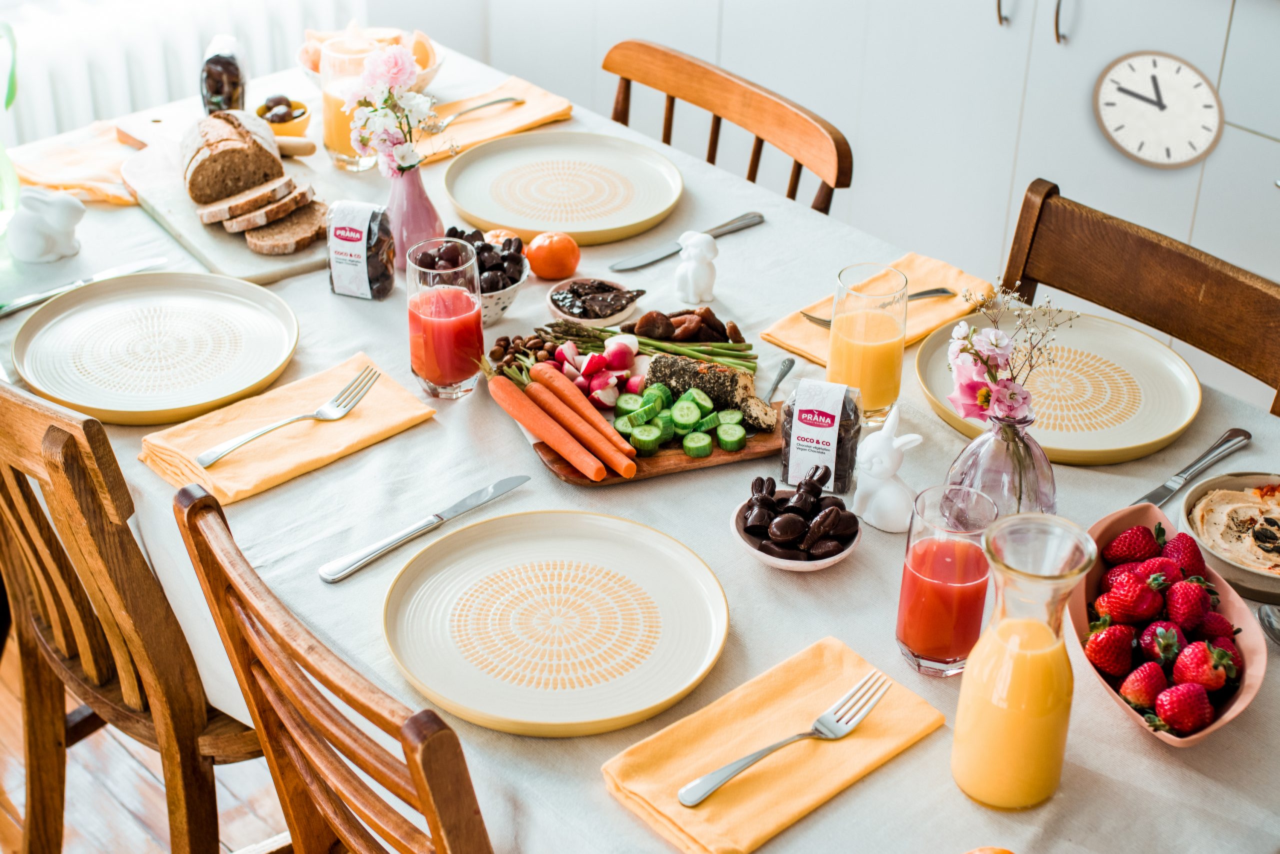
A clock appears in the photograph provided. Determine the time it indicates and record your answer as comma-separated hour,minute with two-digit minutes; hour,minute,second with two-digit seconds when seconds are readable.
11,49
